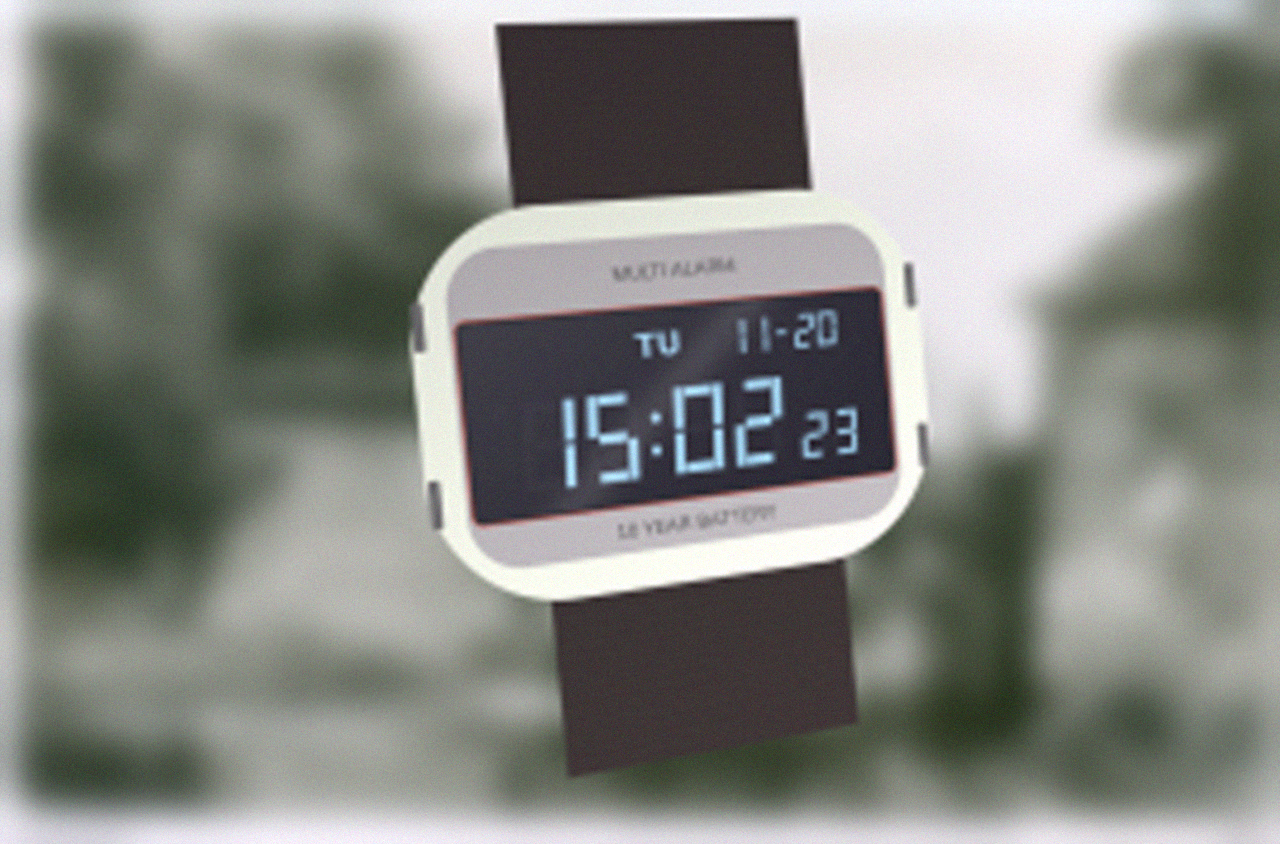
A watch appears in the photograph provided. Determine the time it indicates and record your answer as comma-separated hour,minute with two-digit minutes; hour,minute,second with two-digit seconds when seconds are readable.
15,02,23
